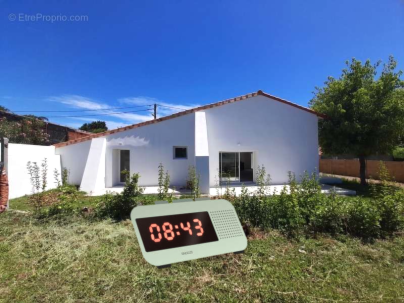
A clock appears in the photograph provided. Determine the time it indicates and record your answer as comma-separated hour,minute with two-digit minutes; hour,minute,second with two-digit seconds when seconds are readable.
8,43
